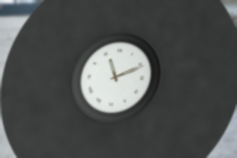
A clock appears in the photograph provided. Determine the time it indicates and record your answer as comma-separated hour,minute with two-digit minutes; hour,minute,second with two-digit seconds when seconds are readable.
11,11
